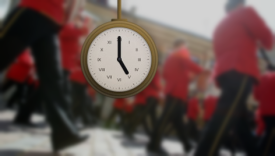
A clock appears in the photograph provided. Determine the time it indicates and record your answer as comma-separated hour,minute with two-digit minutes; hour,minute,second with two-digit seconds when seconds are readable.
5,00
